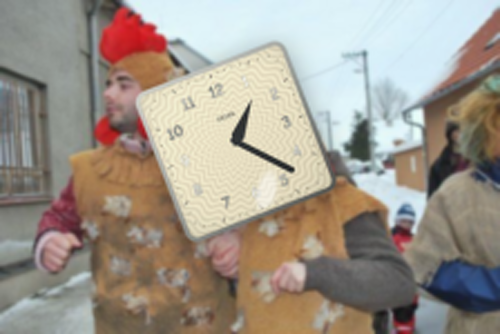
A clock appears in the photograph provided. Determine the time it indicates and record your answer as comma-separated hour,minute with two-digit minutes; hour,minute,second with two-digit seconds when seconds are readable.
1,23
